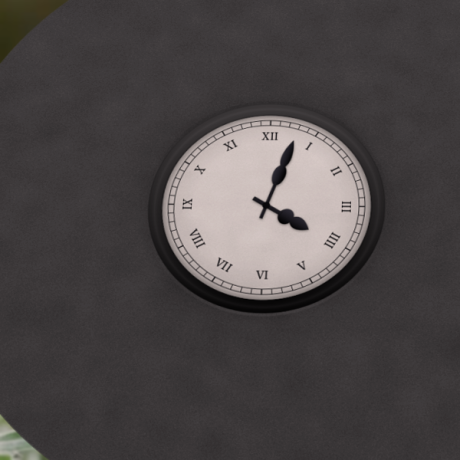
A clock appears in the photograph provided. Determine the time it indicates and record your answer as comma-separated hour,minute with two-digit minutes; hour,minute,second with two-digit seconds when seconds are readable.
4,03
